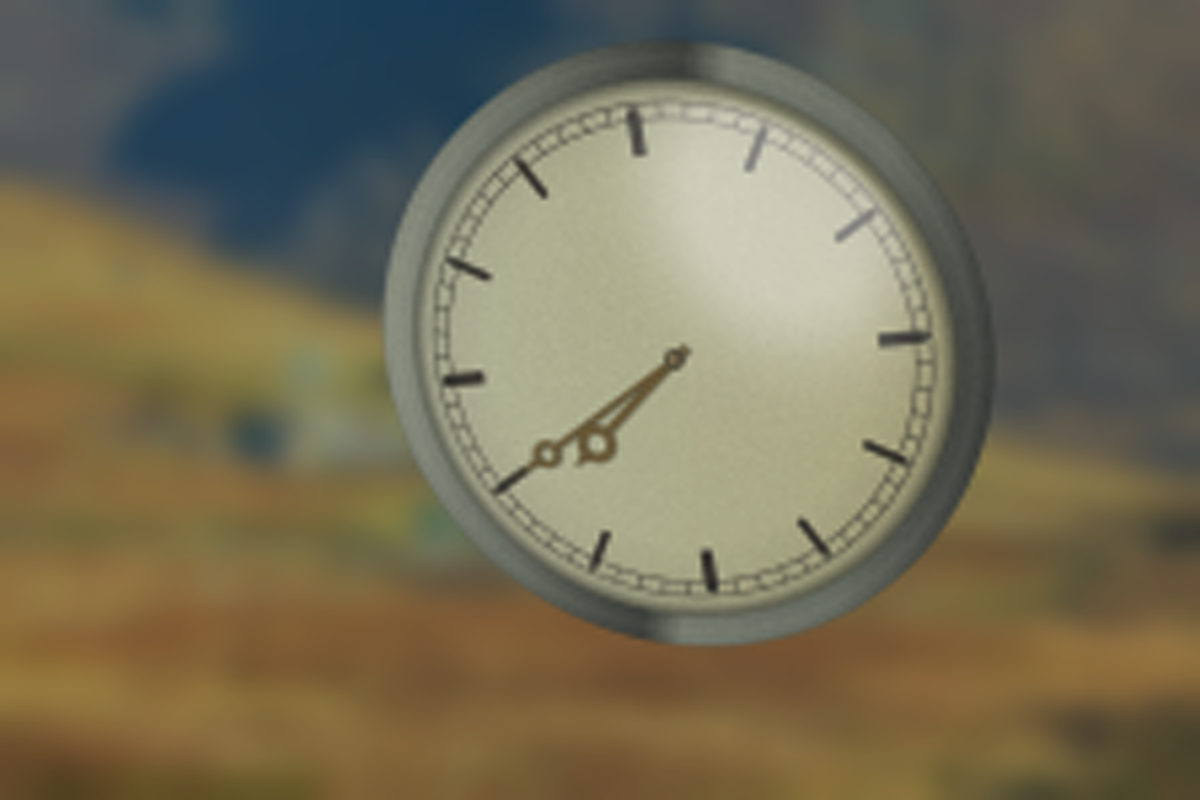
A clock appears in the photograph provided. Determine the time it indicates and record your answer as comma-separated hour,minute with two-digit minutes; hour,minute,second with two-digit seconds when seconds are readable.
7,40
